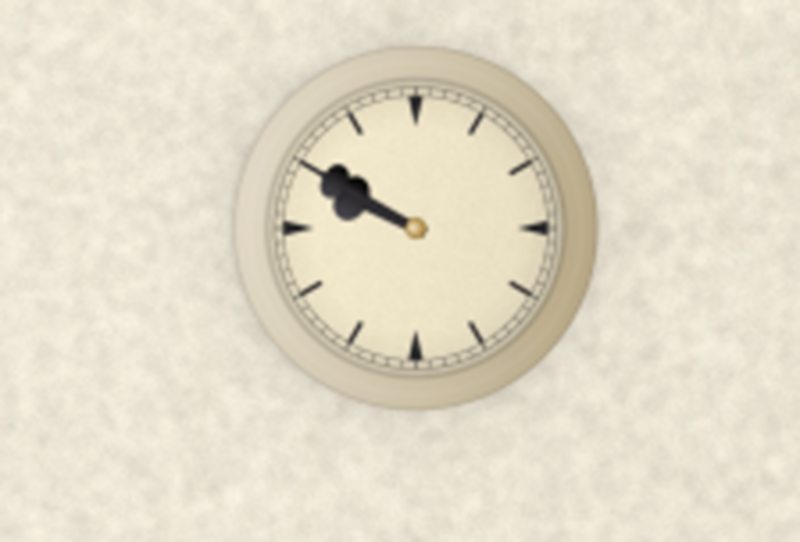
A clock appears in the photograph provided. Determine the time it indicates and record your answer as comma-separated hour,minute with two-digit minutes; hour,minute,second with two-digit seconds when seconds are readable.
9,50
